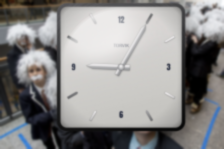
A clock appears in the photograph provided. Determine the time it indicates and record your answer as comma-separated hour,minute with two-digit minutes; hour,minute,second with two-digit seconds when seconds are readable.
9,05
